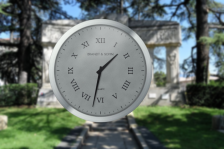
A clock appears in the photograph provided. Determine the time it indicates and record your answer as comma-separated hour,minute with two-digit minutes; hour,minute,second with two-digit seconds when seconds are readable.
1,32
